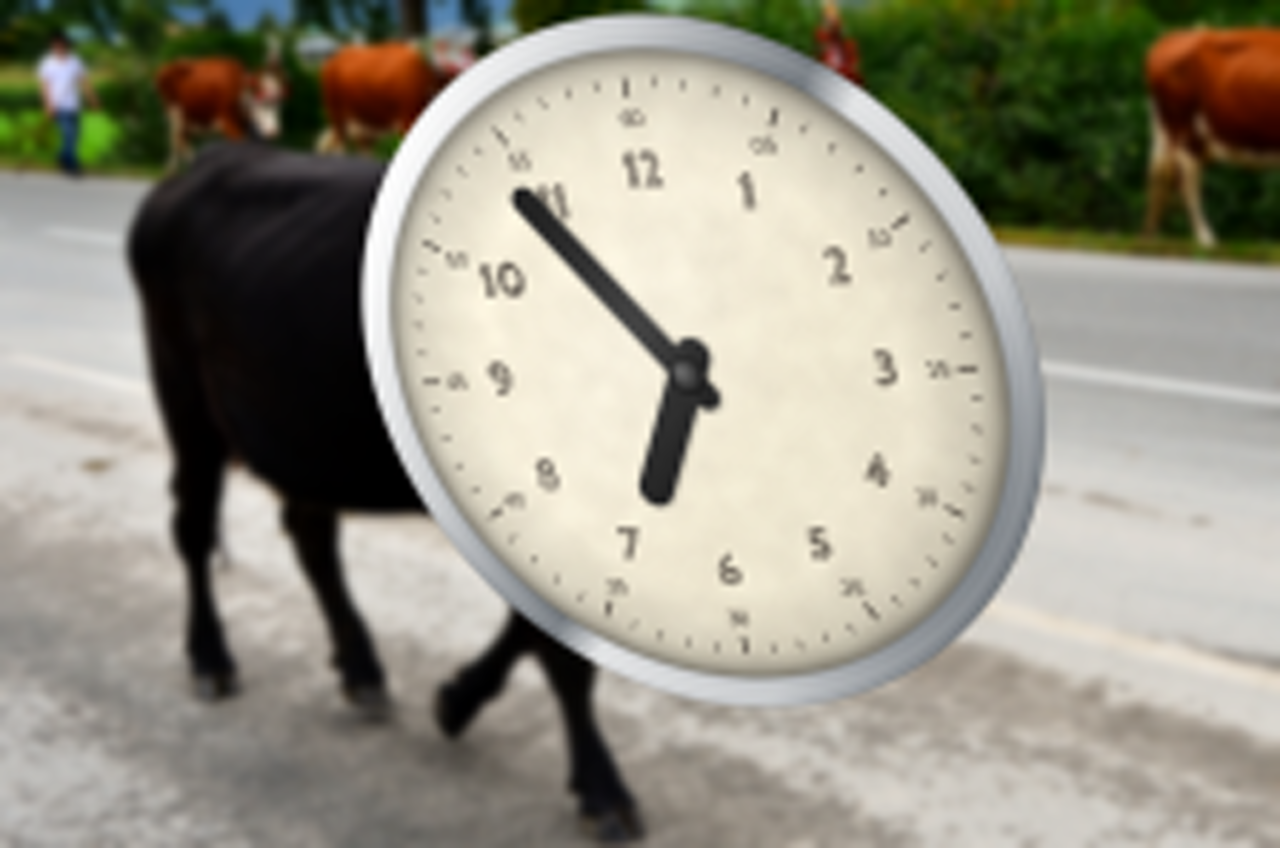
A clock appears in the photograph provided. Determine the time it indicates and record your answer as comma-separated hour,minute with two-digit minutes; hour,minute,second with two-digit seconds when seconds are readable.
6,54
